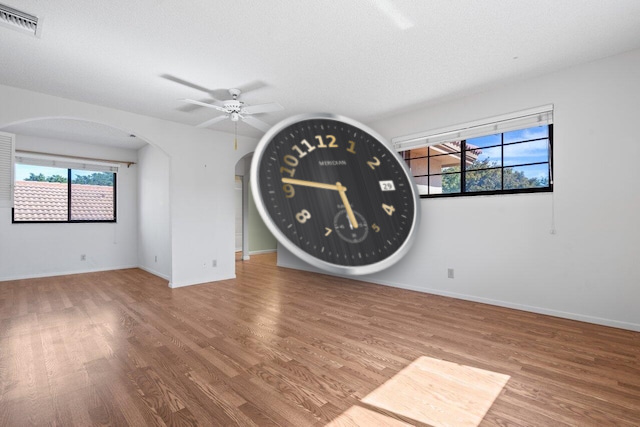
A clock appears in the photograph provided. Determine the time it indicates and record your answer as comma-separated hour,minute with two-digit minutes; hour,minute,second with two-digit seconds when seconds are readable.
5,47
